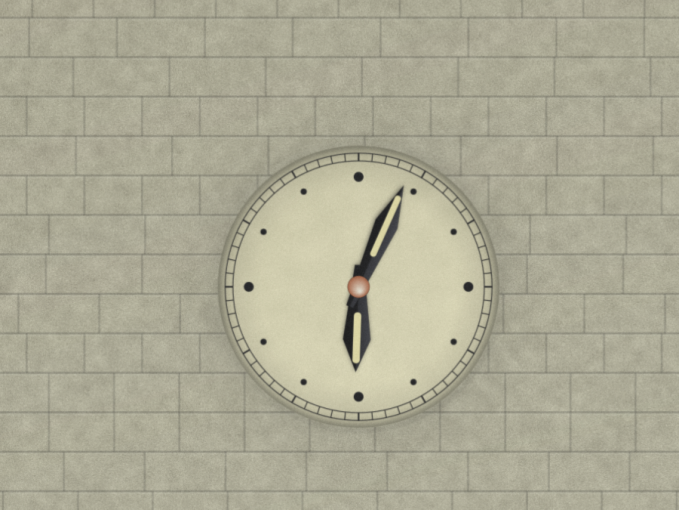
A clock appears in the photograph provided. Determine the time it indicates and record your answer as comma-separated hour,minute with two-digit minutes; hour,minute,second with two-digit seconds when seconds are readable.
6,04
